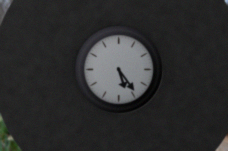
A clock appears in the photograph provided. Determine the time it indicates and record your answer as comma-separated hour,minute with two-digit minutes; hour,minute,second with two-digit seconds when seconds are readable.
5,24
